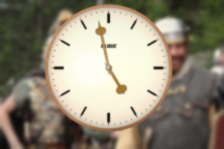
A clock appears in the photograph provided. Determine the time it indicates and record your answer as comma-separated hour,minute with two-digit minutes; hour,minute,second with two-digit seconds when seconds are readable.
4,58
